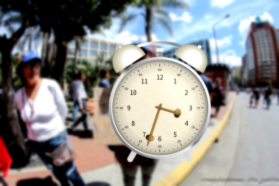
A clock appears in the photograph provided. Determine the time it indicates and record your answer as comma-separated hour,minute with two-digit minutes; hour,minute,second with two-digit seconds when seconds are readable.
3,33
